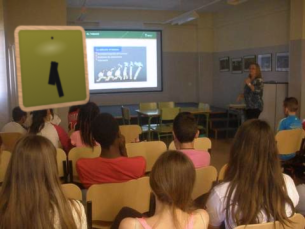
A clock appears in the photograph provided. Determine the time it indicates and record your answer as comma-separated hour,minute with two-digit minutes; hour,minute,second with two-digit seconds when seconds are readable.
6,28
